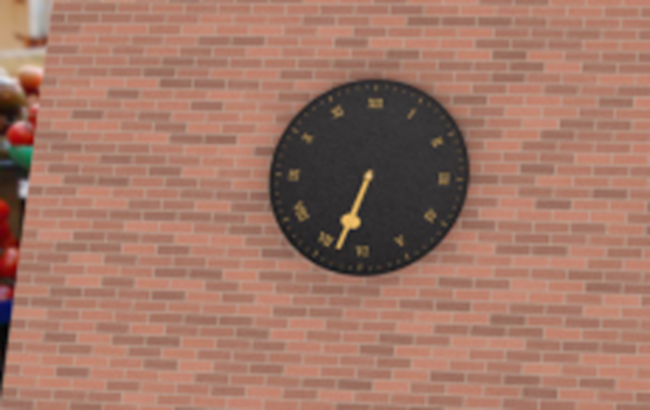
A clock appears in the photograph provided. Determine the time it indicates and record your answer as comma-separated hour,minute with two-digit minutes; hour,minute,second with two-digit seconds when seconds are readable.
6,33
